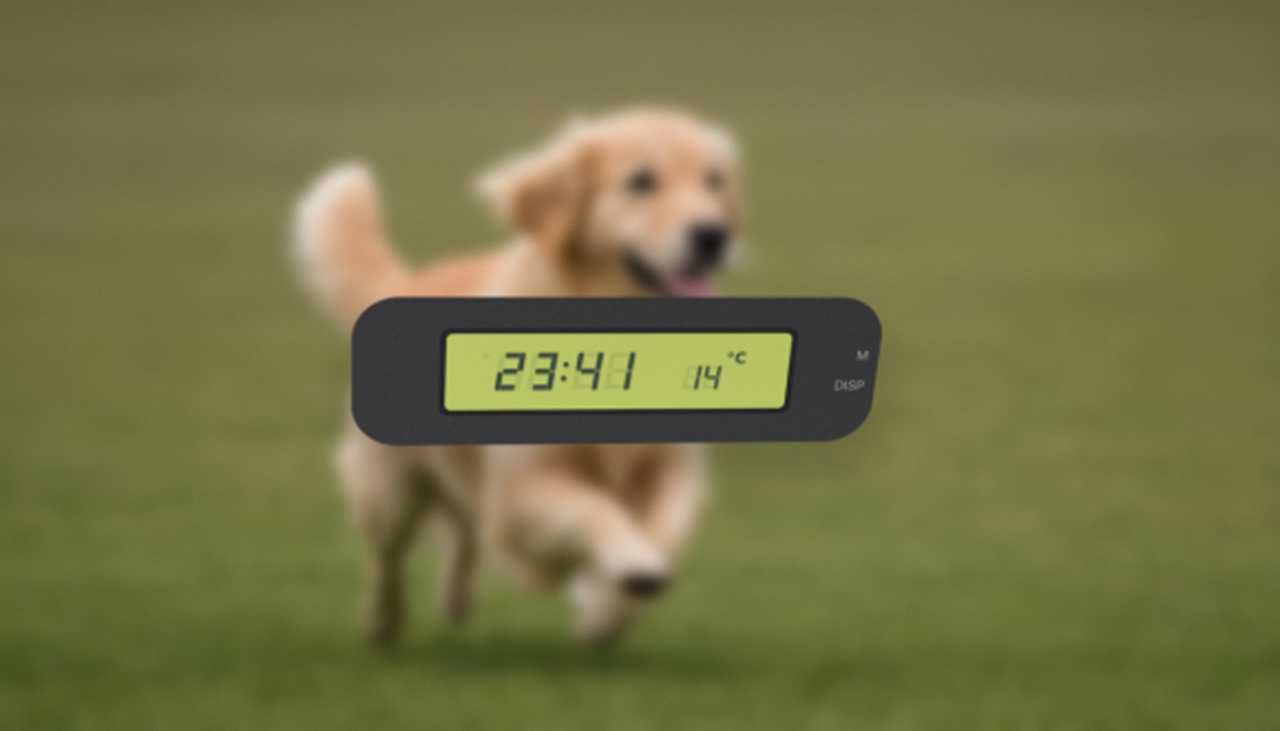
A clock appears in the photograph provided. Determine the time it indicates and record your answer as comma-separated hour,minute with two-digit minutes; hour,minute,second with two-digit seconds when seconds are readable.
23,41
